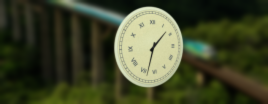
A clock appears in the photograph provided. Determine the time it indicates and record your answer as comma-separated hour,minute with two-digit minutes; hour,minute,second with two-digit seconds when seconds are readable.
1,33
